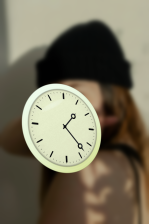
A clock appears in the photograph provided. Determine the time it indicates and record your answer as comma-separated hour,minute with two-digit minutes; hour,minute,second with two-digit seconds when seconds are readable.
1,23
